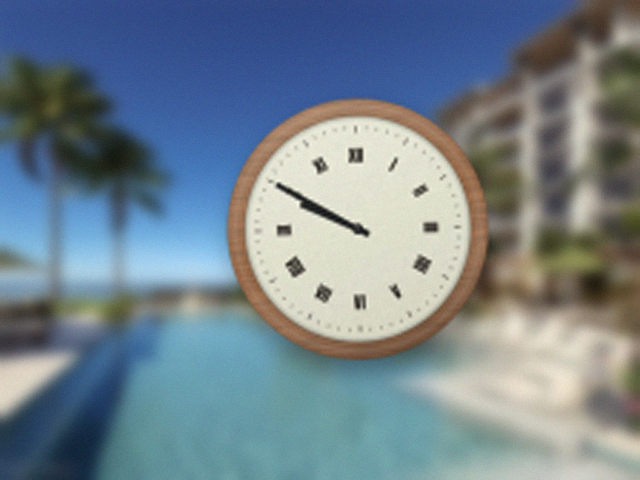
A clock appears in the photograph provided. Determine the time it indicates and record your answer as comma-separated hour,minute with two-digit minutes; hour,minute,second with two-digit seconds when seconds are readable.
9,50
